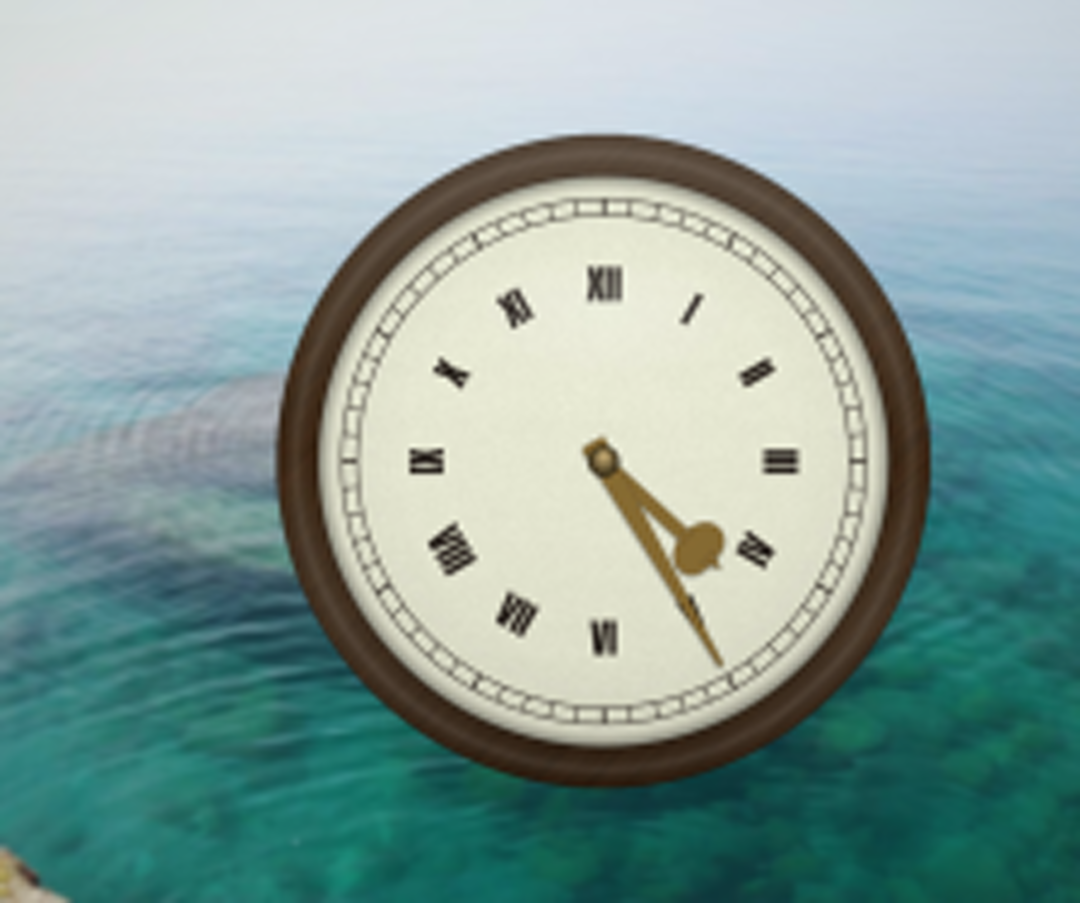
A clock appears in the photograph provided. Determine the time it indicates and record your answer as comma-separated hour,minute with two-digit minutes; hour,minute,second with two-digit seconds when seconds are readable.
4,25
